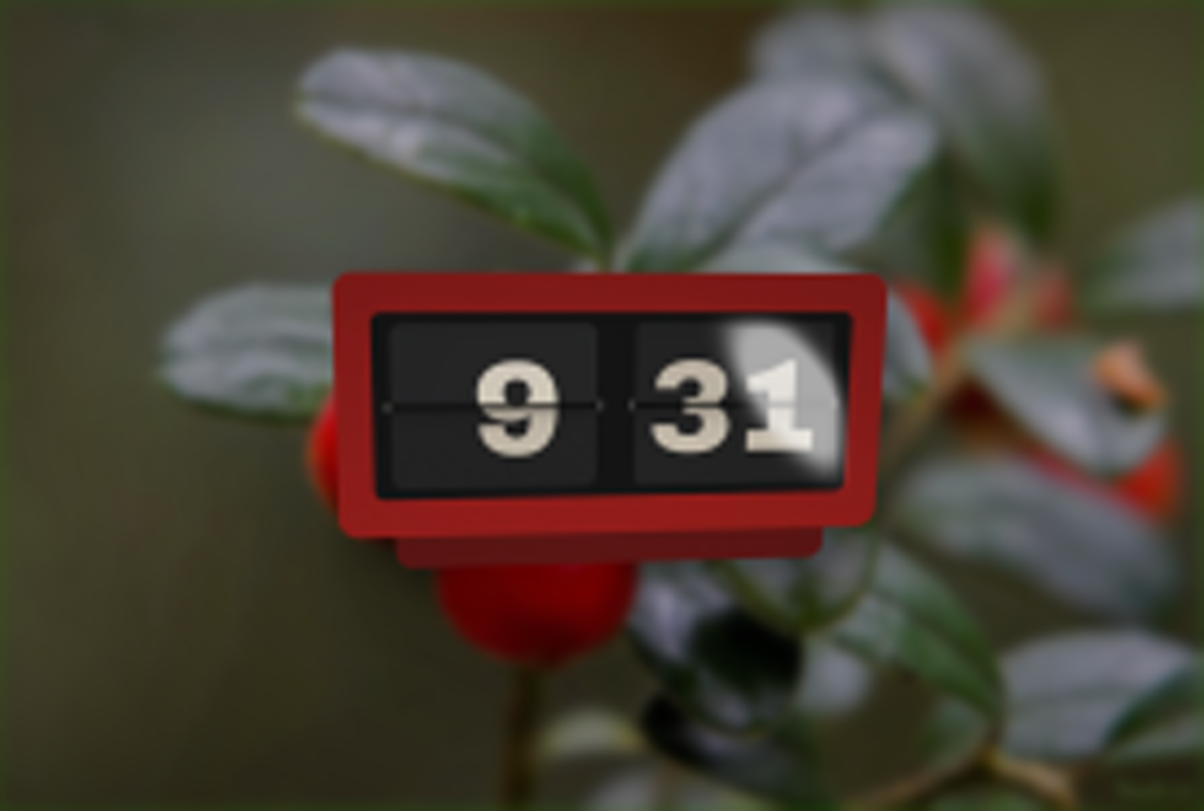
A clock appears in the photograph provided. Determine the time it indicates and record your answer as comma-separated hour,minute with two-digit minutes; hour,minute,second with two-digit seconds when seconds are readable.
9,31
